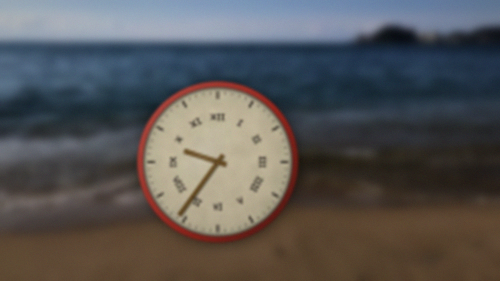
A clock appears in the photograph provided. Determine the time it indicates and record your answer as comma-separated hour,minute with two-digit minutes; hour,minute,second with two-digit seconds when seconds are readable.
9,36
